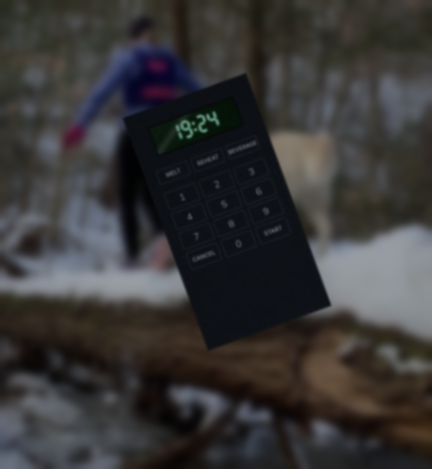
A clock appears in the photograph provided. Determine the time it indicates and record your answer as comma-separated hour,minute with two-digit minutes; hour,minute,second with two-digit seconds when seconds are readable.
19,24
